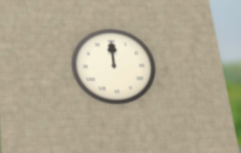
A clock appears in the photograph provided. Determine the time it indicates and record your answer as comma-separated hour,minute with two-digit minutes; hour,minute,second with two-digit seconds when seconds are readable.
12,00
